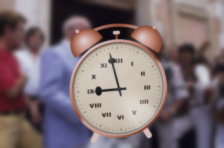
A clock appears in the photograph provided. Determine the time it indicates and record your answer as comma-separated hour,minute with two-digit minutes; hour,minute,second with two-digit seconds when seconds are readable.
8,58
